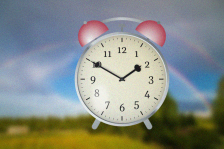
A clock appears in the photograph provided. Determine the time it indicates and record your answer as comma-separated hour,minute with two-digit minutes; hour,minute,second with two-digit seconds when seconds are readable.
1,50
